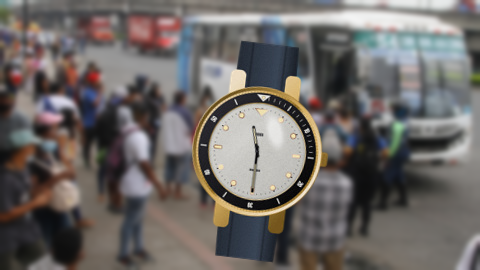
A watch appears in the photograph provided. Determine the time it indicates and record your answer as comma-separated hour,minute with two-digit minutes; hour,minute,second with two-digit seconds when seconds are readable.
11,30
